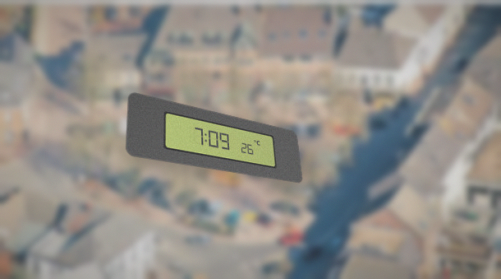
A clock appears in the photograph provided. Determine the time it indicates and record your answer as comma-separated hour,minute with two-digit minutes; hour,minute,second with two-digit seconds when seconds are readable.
7,09
